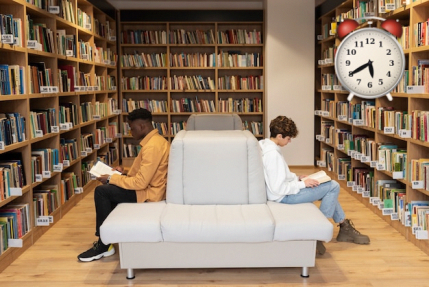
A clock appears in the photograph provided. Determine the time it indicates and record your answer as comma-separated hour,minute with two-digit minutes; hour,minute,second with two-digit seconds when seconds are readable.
5,40
